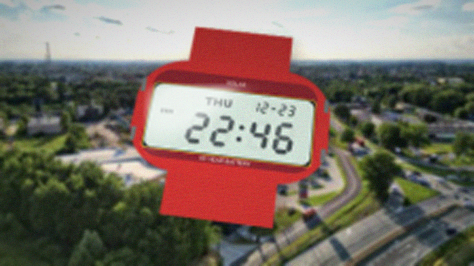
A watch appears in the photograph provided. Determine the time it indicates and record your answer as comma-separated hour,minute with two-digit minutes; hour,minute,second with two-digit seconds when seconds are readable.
22,46
